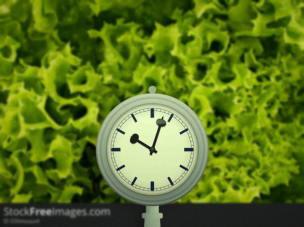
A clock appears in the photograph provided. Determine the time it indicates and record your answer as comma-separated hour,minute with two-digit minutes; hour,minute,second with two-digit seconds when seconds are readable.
10,03
